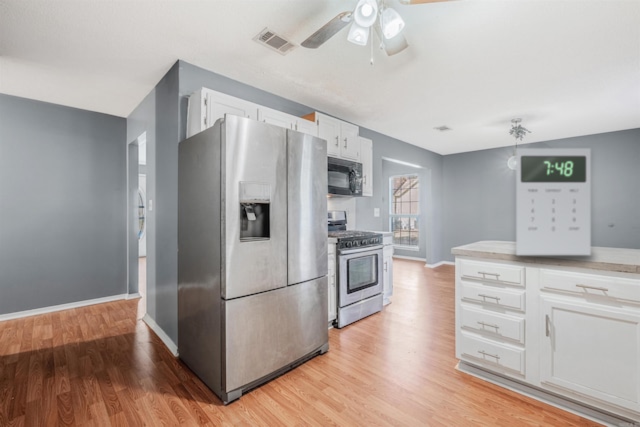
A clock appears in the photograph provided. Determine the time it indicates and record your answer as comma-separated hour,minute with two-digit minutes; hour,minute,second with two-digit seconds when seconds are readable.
7,48
